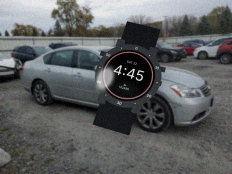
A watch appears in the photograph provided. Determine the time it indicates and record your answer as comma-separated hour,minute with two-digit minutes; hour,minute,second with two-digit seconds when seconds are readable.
4,45
